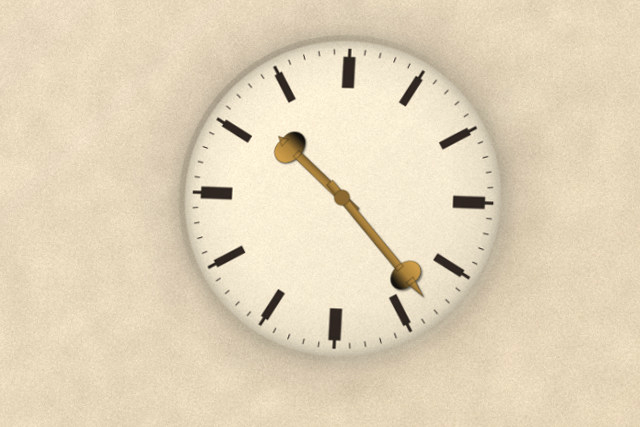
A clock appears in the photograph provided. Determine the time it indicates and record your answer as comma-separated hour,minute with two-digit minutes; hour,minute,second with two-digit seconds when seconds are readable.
10,23
